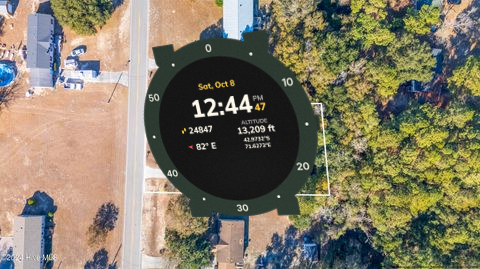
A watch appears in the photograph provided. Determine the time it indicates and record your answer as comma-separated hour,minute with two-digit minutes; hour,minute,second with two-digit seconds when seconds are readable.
12,44,47
